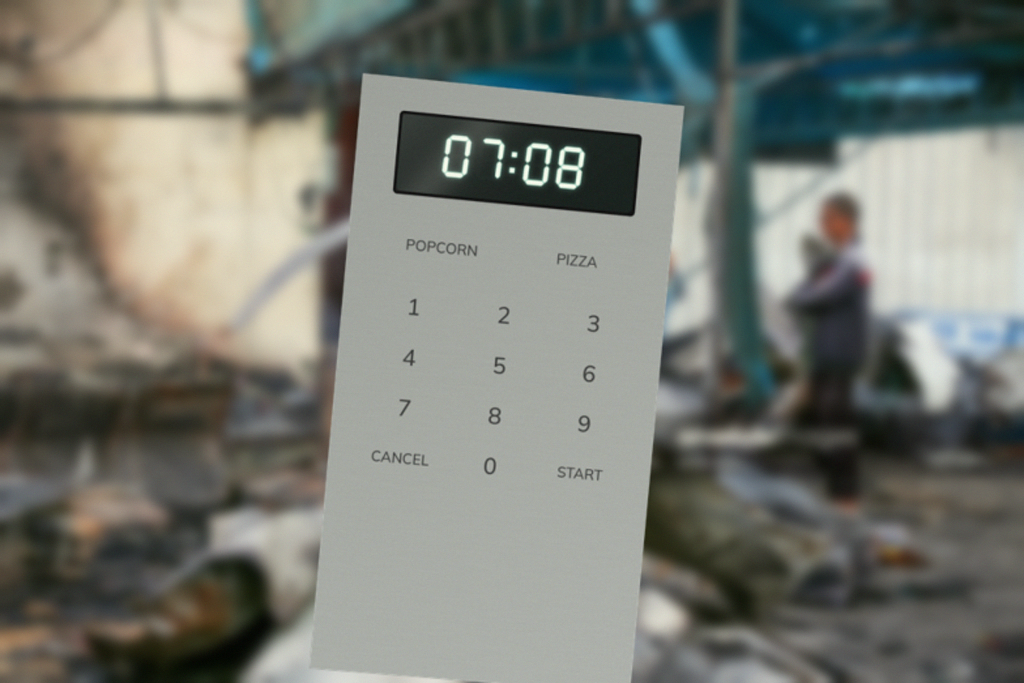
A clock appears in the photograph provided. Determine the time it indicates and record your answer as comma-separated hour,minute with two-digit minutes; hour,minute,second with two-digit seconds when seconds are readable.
7,08
